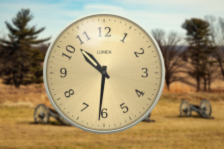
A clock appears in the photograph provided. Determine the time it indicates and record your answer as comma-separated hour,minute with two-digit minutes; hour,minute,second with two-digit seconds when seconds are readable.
10,31
